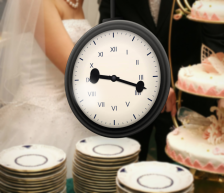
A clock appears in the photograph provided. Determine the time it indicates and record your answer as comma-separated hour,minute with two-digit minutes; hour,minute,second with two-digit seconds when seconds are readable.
9,18
